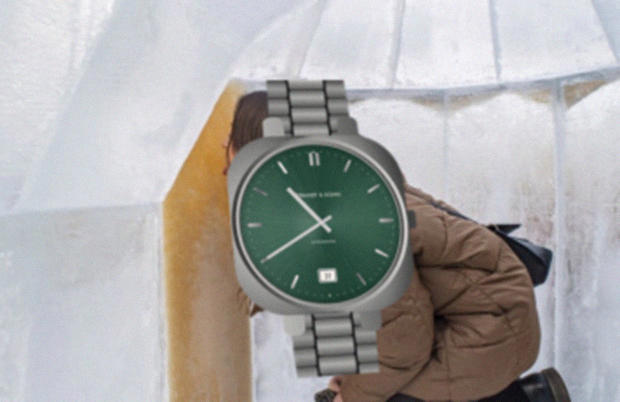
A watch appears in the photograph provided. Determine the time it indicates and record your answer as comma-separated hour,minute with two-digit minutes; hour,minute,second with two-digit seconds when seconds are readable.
10,40
